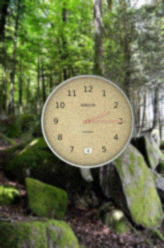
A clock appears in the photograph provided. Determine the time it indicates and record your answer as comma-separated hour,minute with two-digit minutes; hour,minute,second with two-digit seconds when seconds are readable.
2,15
